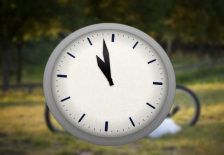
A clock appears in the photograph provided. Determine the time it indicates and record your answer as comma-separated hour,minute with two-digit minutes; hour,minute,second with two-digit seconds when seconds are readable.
10,58
